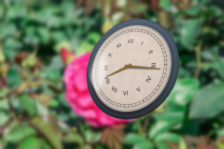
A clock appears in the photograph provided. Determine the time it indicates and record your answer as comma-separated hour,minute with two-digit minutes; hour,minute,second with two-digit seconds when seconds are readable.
8,16
